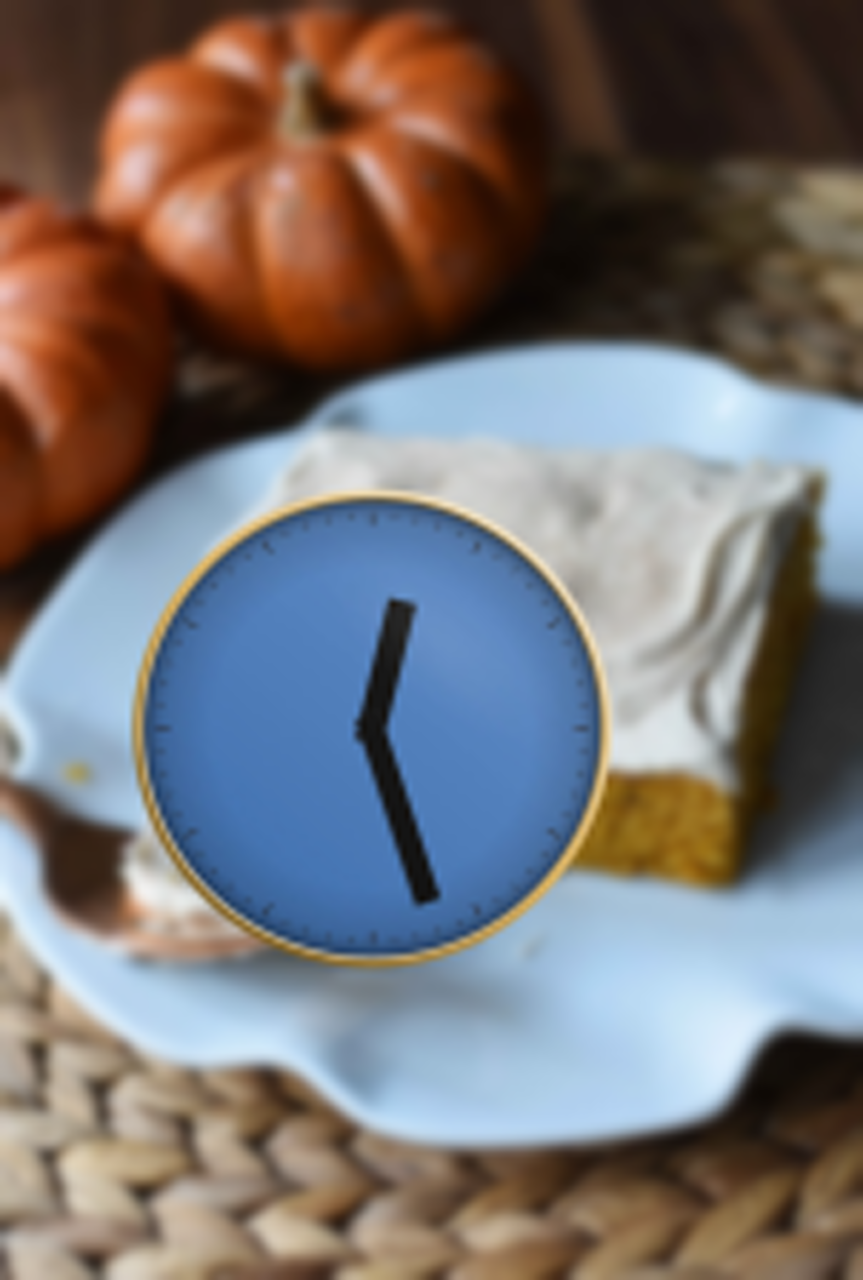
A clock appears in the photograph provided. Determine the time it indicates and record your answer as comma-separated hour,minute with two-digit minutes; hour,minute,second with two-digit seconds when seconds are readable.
12,27
